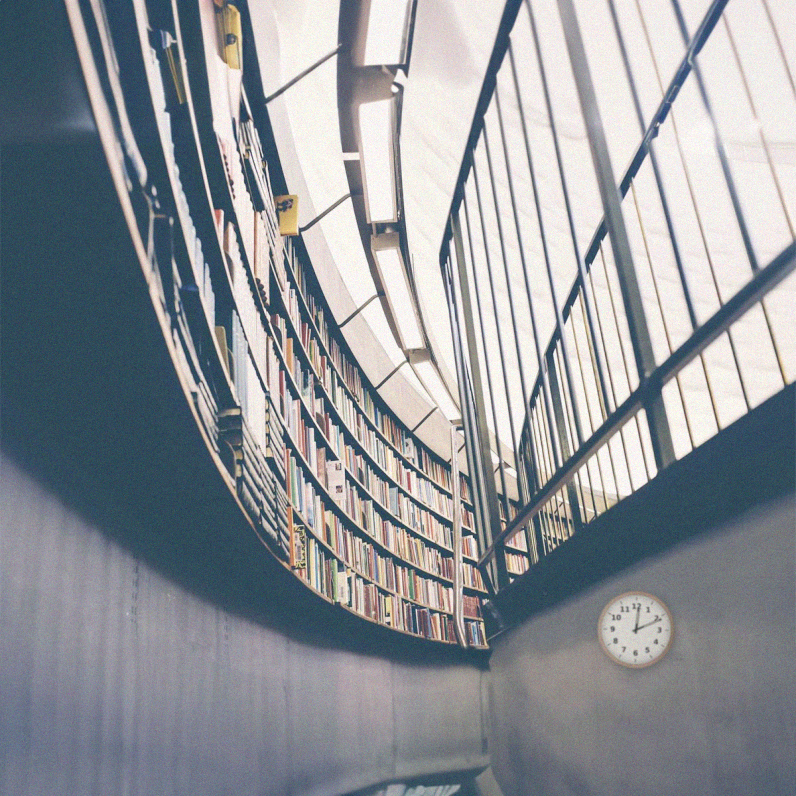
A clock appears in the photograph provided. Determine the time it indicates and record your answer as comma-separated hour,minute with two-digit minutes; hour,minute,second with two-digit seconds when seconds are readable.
12,11
